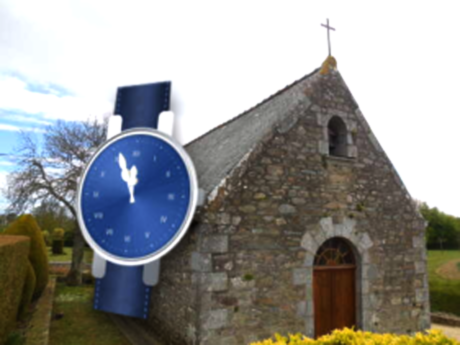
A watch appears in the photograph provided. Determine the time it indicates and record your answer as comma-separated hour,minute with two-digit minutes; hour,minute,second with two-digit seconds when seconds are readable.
11,56
